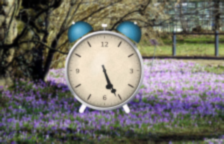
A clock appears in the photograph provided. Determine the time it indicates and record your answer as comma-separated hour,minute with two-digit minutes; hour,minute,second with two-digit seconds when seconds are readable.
5,26
